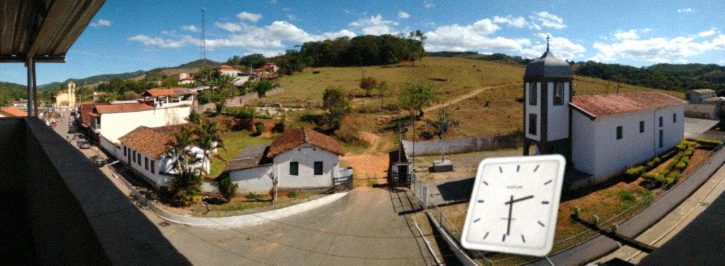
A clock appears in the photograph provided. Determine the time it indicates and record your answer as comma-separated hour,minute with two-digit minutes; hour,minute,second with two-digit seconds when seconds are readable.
2,29
